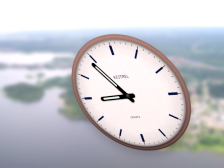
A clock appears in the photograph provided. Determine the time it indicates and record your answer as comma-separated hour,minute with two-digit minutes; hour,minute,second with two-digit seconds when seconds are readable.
8,54
